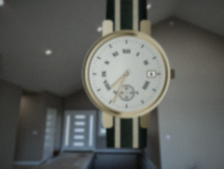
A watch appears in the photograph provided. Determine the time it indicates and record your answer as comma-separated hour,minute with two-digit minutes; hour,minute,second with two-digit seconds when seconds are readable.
7,34
